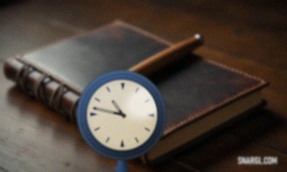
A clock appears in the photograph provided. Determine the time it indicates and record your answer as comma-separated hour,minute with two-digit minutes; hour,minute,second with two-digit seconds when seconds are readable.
10,47
